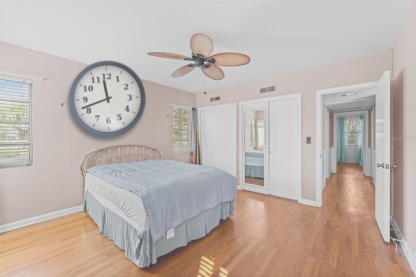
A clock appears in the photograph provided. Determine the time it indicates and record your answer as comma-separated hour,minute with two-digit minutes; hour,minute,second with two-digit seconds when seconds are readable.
11,42
